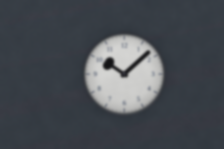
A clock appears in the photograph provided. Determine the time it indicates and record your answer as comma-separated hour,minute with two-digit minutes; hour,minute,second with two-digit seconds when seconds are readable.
10,08
